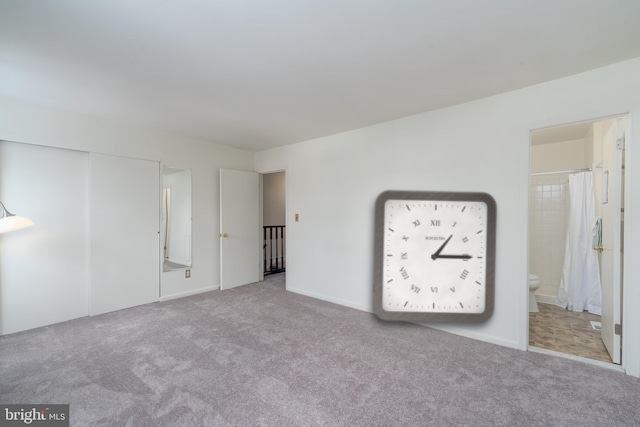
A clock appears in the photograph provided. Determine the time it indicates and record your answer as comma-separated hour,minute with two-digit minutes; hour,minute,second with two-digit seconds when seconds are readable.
1,15
